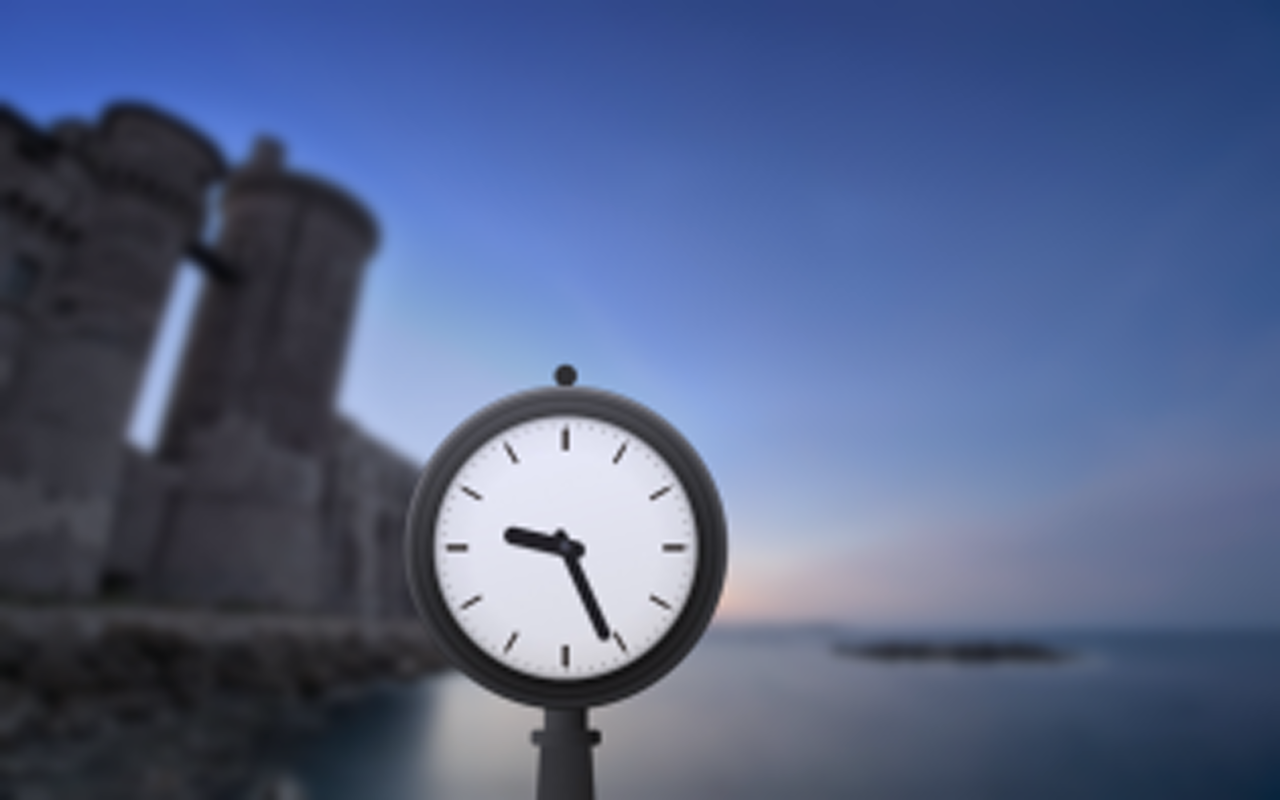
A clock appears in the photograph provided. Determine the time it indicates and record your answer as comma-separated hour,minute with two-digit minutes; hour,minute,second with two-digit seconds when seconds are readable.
9,26
